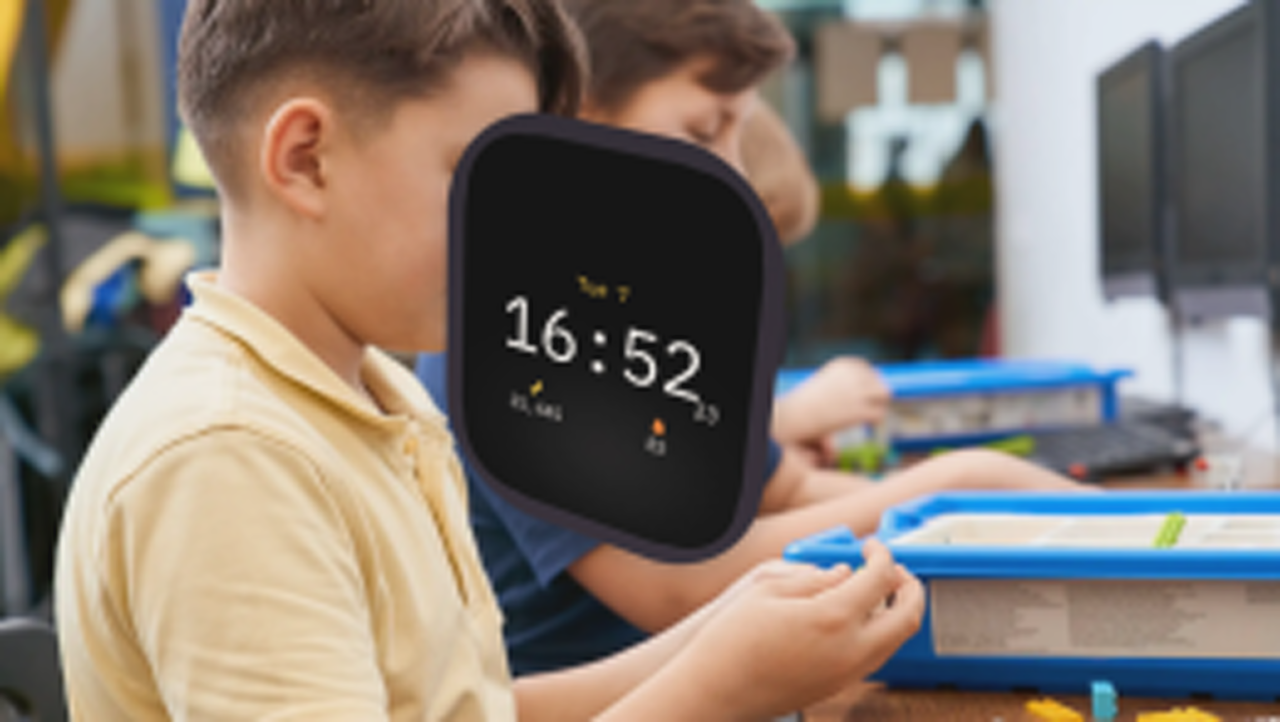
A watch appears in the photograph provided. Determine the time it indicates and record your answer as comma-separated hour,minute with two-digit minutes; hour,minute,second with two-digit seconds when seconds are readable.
16,52
